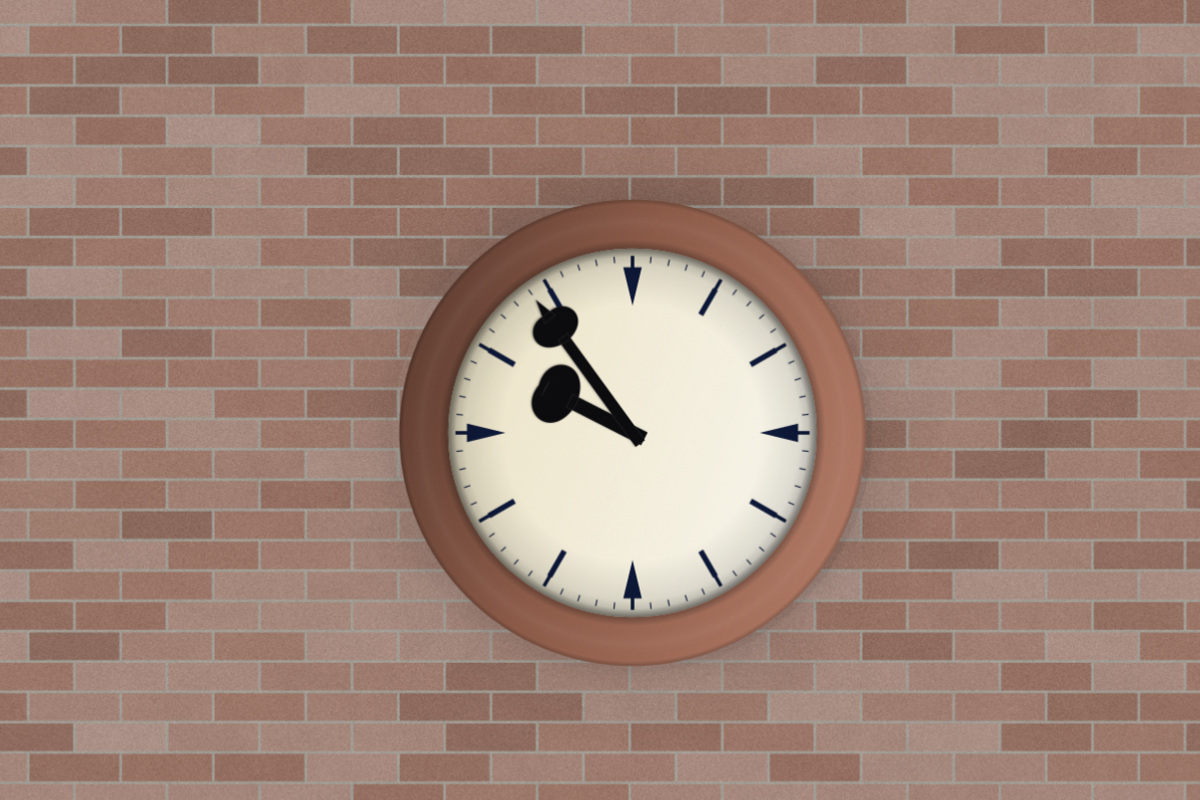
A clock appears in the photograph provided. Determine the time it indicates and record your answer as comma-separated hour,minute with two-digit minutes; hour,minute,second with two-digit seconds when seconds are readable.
9,54
